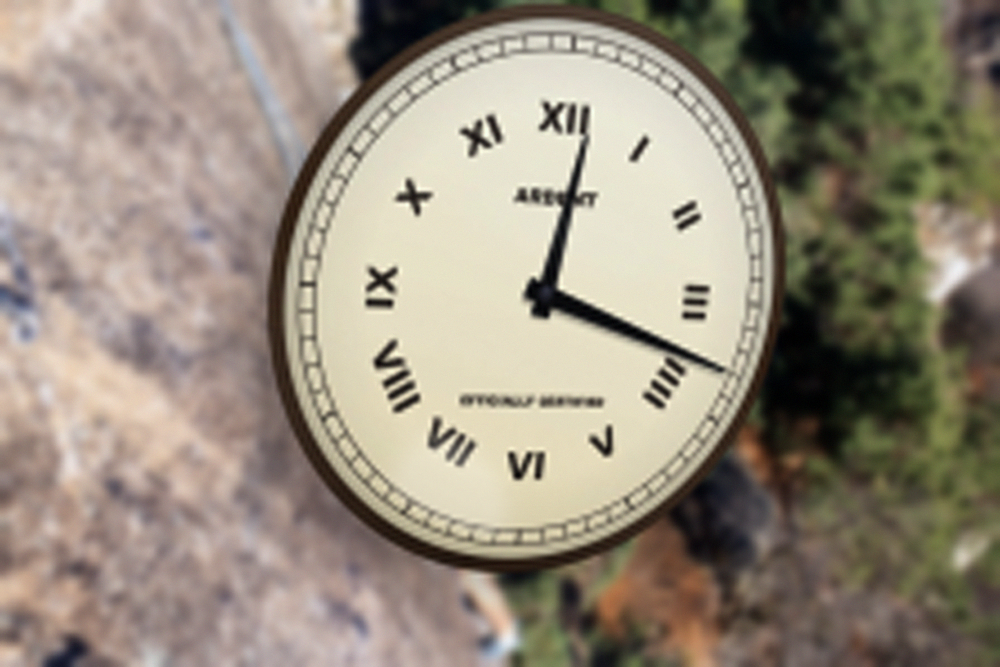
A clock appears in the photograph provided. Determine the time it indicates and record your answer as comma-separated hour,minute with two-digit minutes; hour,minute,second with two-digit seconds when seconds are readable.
12,18
